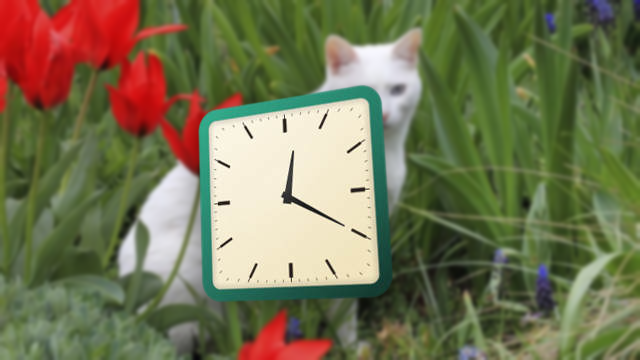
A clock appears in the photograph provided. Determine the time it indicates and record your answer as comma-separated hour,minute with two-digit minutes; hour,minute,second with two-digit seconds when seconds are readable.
12,20
